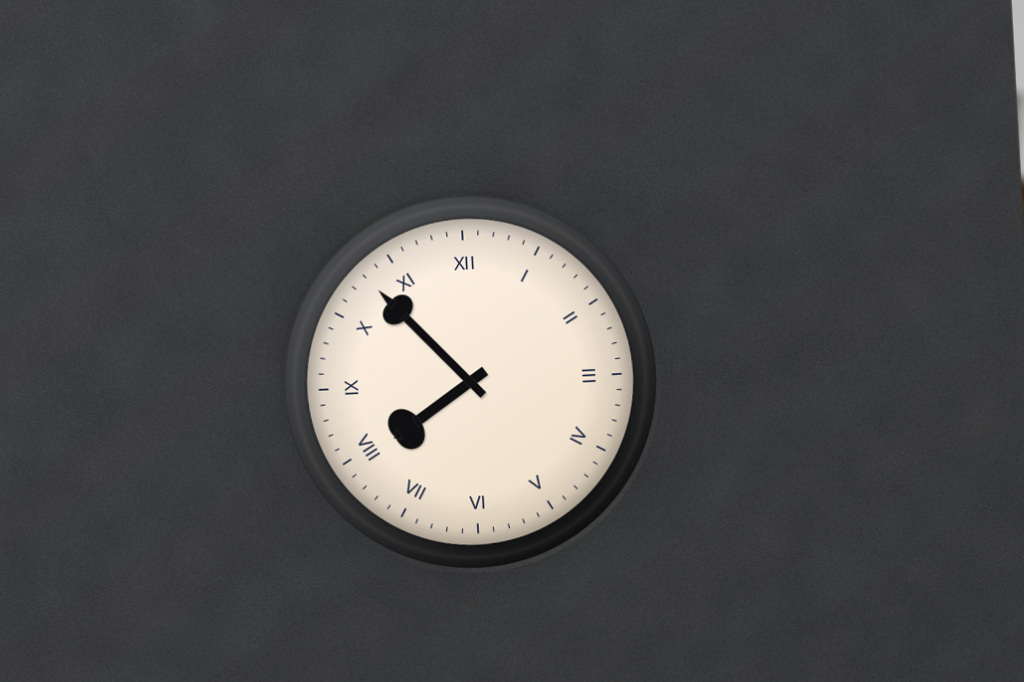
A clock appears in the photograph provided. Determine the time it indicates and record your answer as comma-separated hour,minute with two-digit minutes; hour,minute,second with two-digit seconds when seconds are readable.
7,53
